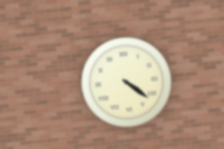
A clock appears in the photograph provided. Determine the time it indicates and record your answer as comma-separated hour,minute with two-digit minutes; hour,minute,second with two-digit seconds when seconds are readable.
4,22
